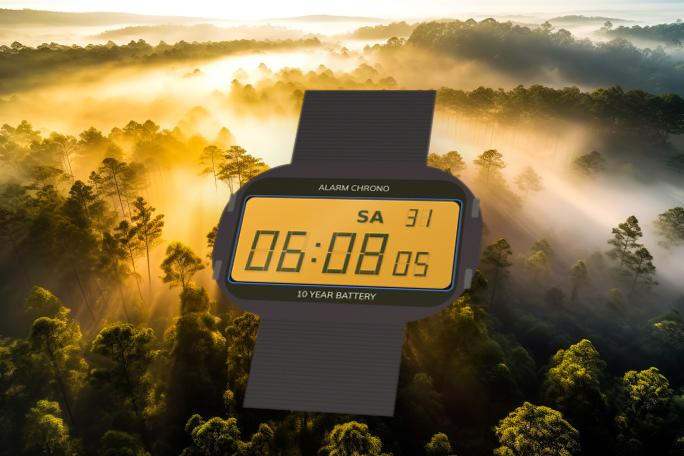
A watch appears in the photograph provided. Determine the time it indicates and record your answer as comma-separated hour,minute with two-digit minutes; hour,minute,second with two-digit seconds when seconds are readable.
6,08,05
